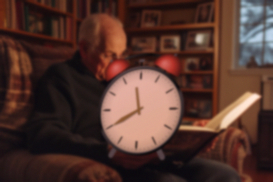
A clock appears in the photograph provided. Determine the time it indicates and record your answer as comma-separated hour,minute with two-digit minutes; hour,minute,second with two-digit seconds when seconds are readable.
11,40
